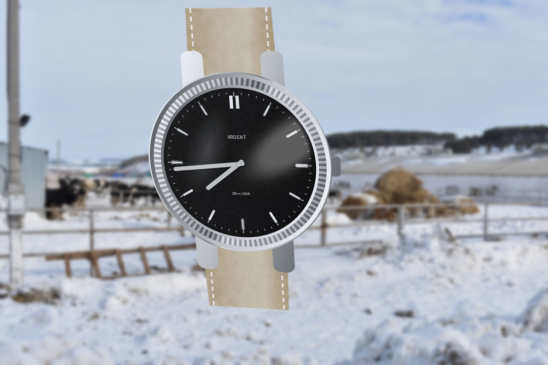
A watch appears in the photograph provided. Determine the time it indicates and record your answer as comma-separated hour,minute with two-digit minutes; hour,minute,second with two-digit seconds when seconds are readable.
7,44
